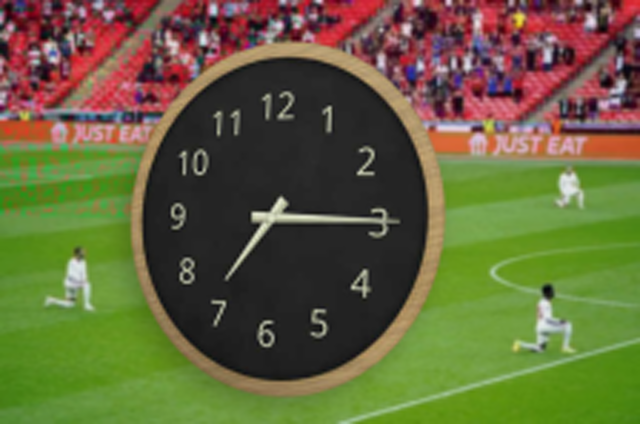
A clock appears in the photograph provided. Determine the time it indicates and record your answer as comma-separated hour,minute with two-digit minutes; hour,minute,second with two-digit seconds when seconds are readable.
7,15
